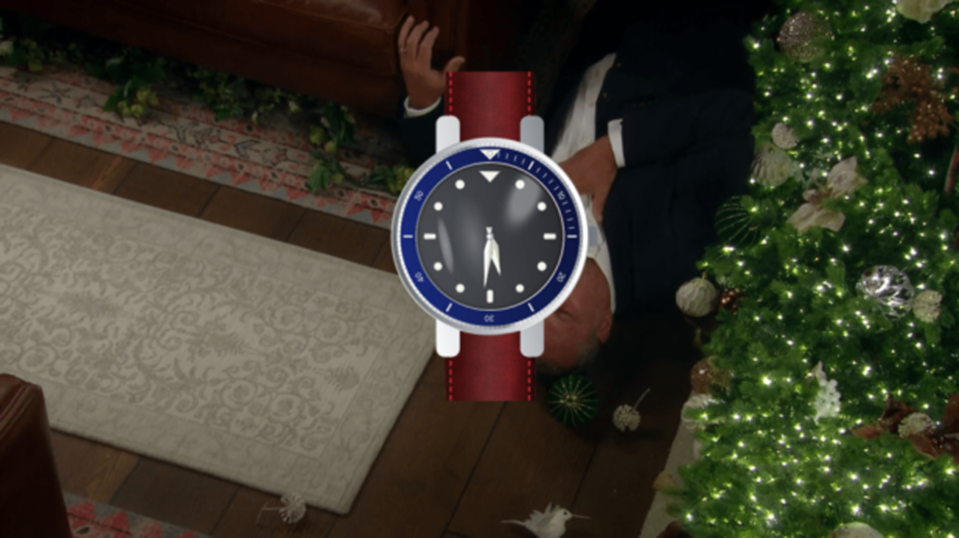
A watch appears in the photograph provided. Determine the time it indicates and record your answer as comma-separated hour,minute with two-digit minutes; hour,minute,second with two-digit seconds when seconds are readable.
5,31
